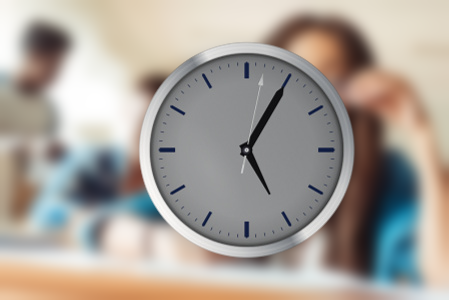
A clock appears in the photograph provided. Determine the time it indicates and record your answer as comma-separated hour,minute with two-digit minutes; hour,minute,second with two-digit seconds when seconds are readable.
5,05,02
